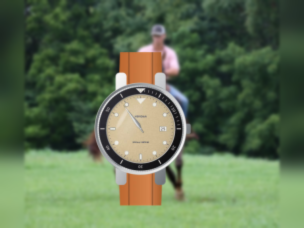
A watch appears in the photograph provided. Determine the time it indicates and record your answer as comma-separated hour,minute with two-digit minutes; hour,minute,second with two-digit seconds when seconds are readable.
10,54
